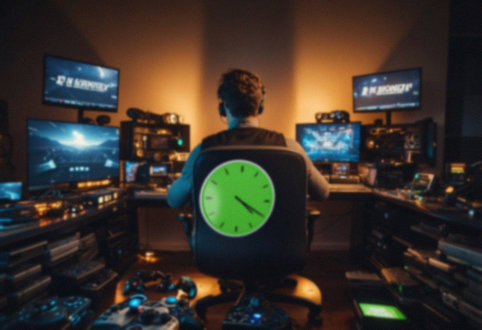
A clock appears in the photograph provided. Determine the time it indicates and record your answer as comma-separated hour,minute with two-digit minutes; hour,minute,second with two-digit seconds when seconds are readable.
4,20
